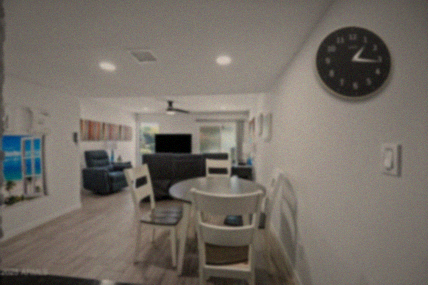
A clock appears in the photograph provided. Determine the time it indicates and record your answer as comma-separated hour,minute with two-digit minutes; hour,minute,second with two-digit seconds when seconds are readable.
1,16
